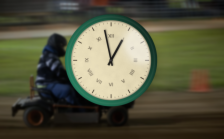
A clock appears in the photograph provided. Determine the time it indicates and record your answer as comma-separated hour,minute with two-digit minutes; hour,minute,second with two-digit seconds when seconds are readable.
12,58
